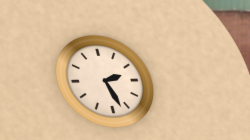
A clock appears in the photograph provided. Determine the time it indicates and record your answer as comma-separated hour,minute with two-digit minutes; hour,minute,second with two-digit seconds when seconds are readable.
2,27
